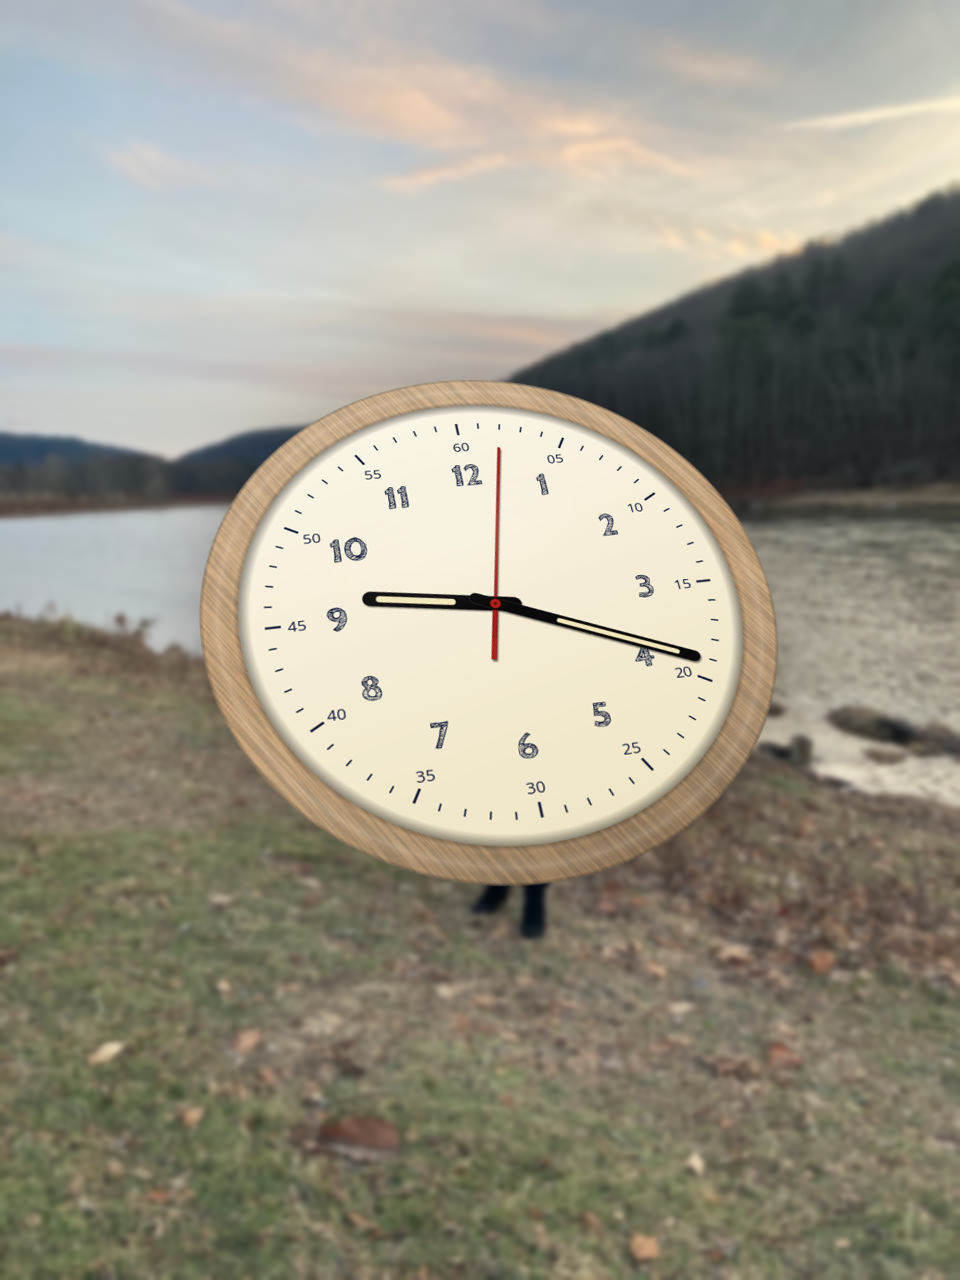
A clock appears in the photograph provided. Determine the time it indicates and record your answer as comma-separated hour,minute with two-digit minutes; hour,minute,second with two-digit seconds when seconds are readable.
9,19,02
